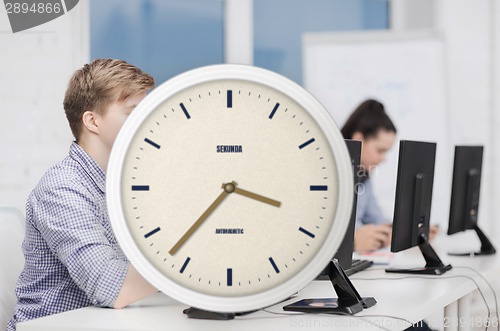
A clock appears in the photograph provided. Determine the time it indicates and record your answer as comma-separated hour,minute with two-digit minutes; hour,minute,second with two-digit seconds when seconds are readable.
3,37
